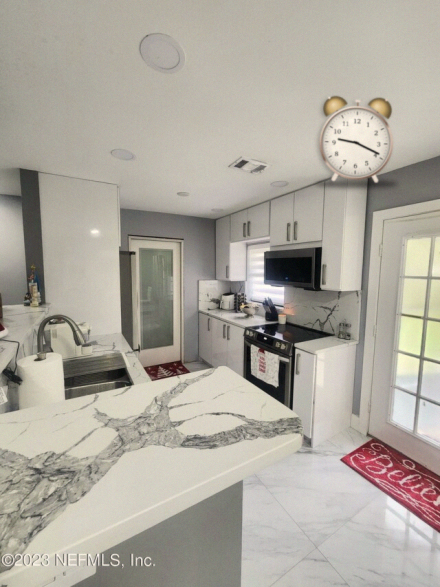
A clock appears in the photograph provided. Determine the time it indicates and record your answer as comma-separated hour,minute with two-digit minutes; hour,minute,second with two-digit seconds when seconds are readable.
9,19
